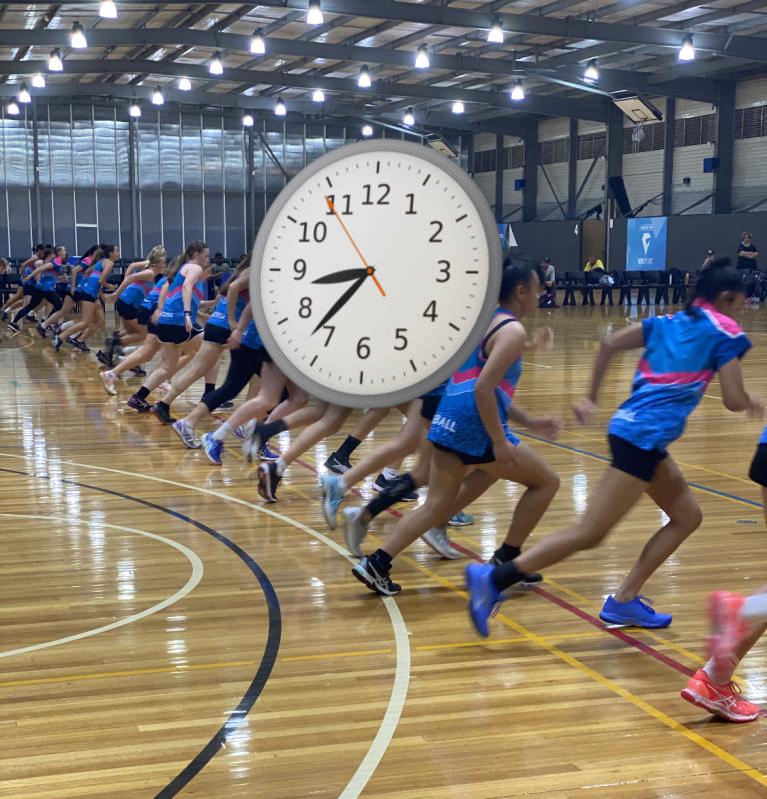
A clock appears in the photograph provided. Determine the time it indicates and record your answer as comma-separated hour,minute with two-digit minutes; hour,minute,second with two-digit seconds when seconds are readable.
8,36,54
